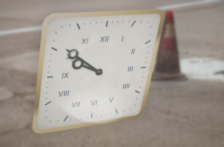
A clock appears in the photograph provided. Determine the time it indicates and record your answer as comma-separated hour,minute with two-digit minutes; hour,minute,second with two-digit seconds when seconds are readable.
9,51
